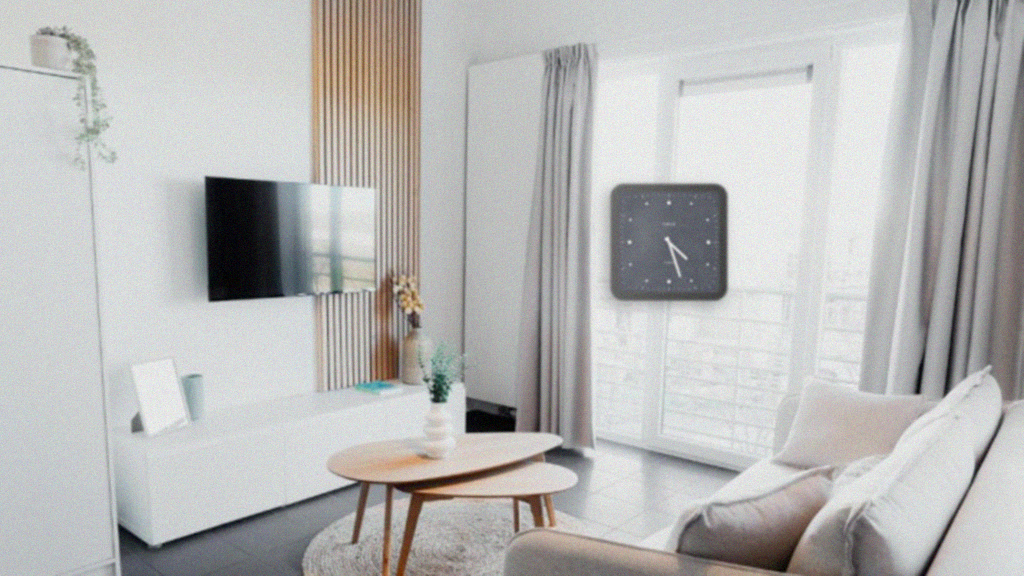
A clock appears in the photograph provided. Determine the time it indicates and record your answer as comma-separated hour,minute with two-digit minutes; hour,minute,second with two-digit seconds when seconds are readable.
4,27
